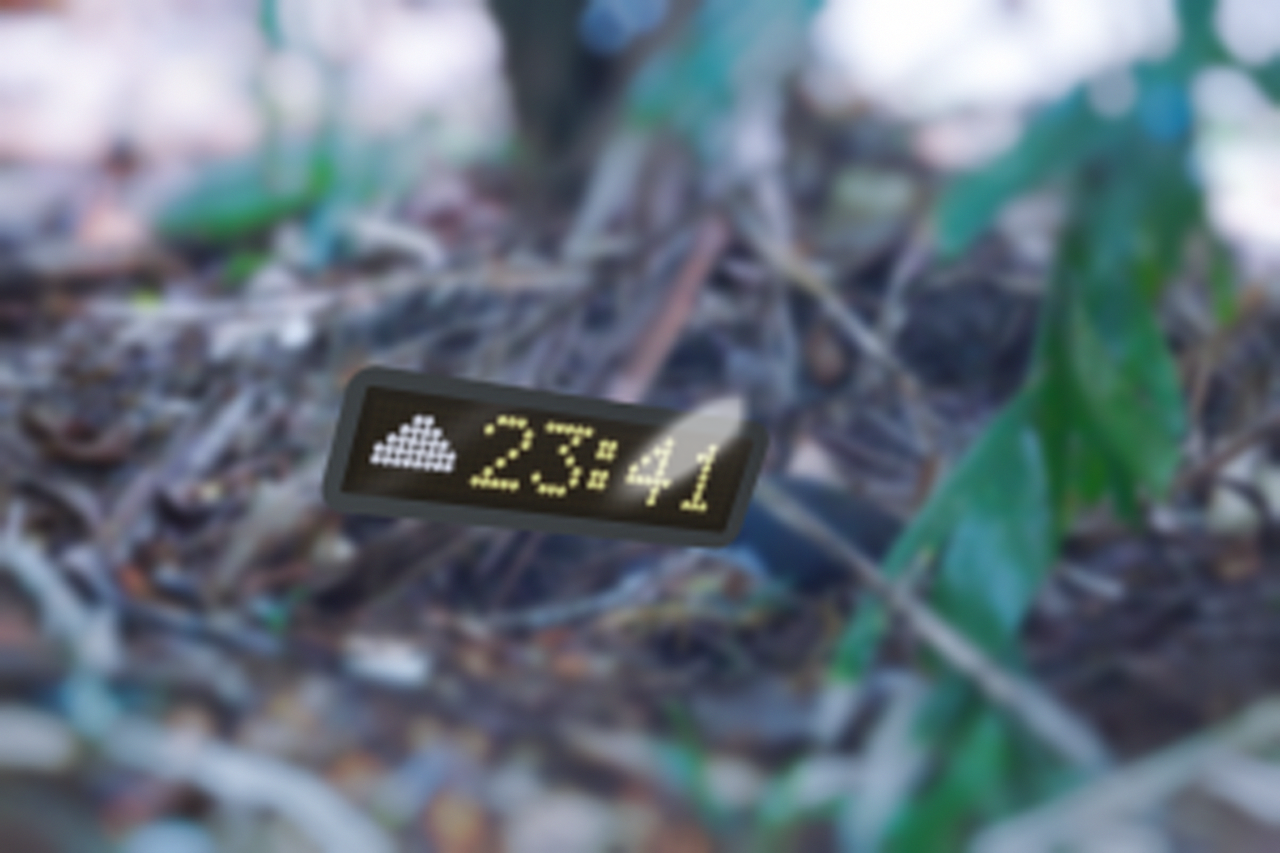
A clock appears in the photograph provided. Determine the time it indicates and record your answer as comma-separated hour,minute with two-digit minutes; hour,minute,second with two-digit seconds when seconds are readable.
23,41
